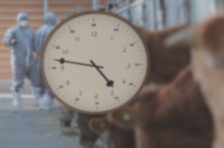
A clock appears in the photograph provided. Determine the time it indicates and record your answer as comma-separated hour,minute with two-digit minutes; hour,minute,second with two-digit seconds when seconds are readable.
4,47
